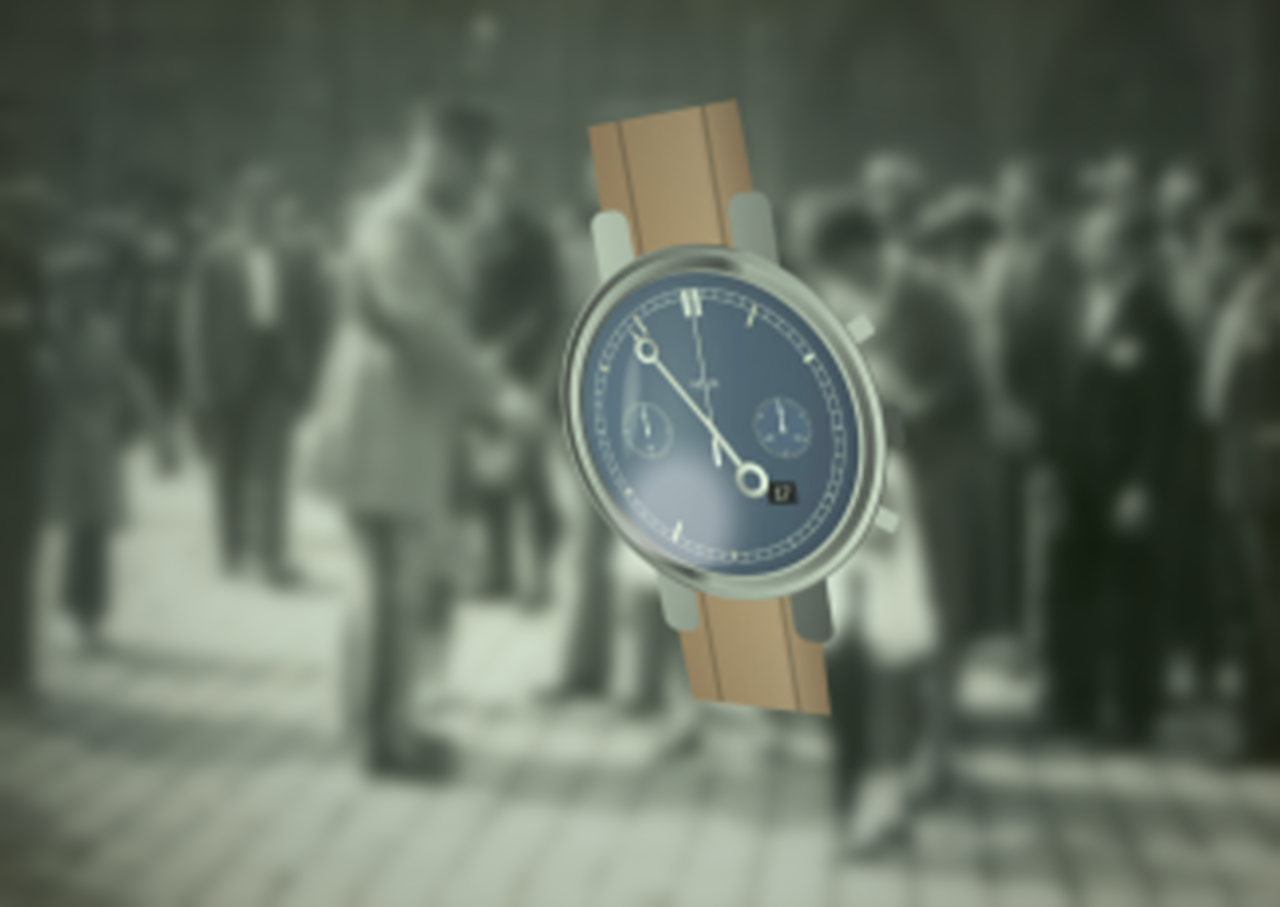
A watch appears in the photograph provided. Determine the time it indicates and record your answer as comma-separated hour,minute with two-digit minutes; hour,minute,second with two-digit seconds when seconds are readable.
4,54
